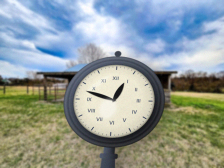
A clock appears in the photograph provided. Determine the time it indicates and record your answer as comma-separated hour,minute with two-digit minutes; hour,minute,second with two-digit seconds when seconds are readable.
12,48
